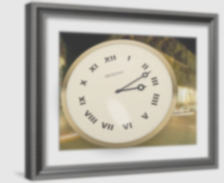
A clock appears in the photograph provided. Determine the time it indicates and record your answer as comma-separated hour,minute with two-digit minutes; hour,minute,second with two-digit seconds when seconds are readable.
3,12
